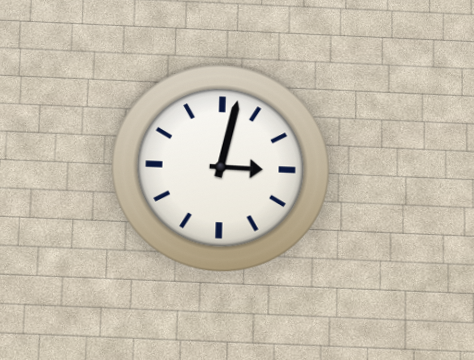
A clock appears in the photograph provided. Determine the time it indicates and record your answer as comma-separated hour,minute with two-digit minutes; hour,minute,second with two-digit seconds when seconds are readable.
3,02
